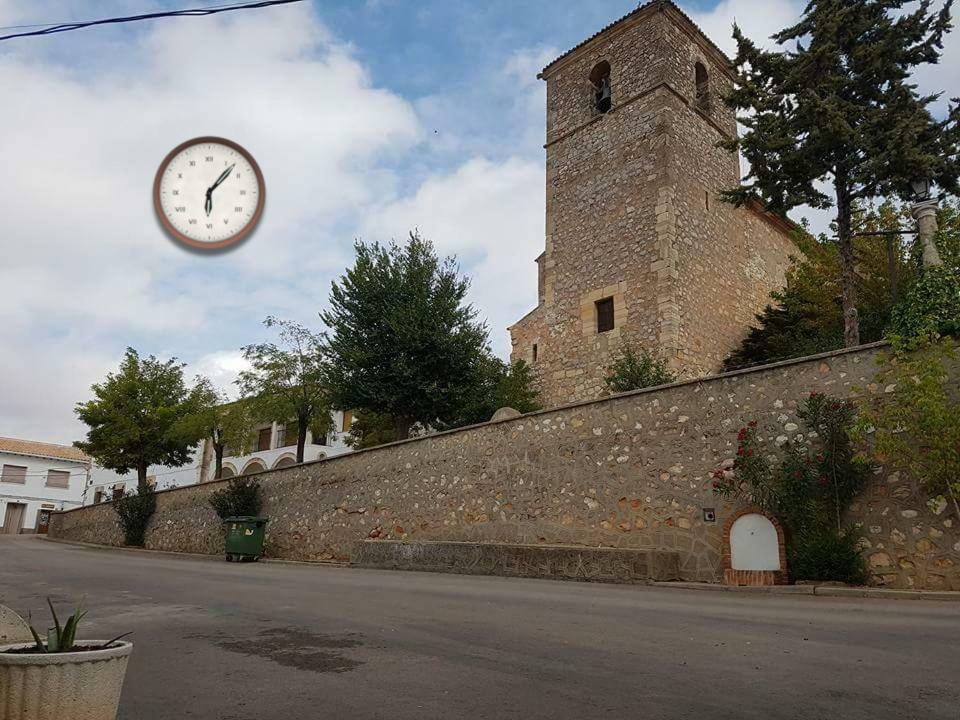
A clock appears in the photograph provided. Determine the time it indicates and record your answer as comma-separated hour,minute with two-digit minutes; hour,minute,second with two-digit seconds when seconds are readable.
6,07
